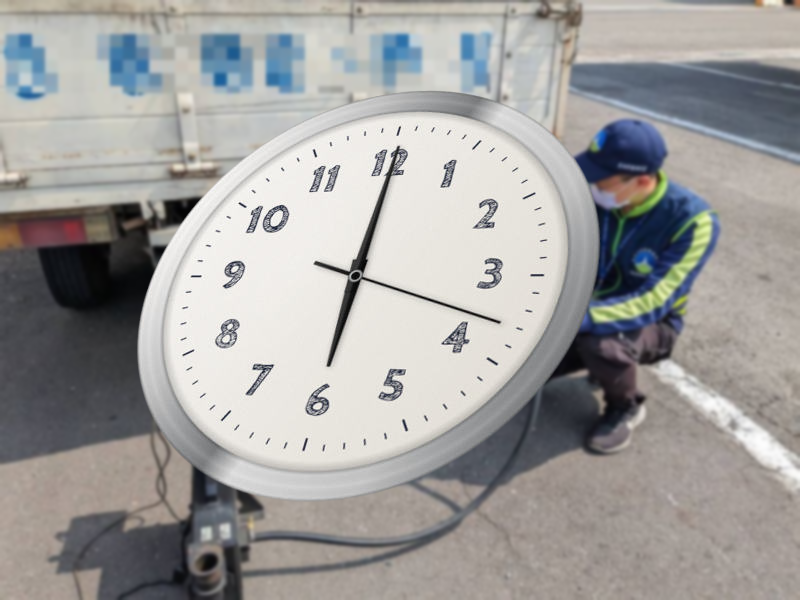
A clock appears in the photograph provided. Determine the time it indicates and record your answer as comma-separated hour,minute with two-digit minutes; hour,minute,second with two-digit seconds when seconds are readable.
6,00,18
